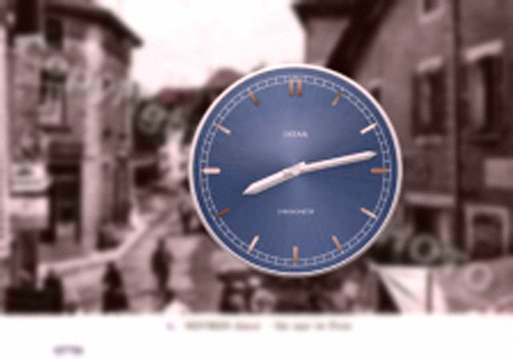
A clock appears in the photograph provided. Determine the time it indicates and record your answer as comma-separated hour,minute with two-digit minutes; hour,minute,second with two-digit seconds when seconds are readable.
8,13
